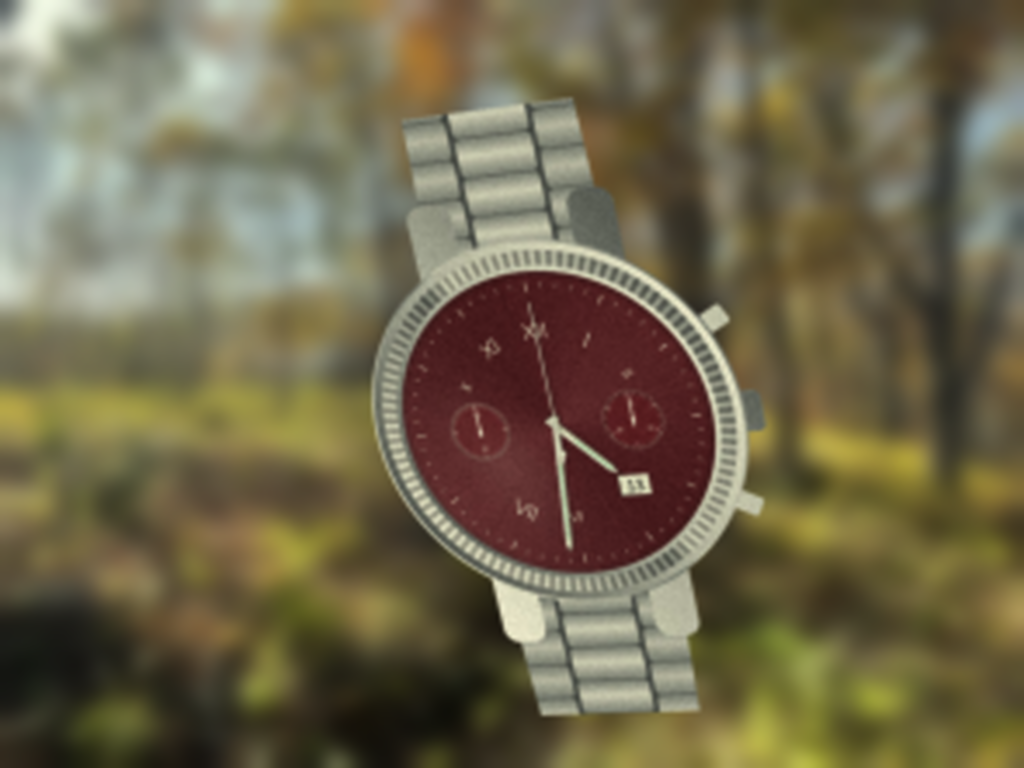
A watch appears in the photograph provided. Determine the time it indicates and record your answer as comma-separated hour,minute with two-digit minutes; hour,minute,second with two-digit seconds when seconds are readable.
4,31
